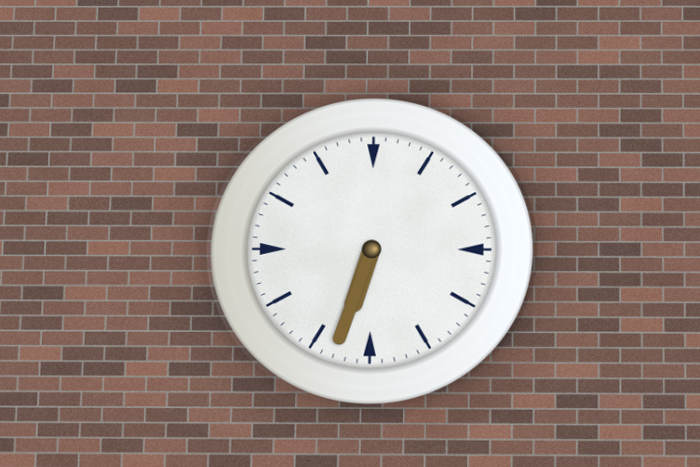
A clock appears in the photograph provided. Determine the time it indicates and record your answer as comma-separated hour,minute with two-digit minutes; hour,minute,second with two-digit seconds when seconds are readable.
6,33
